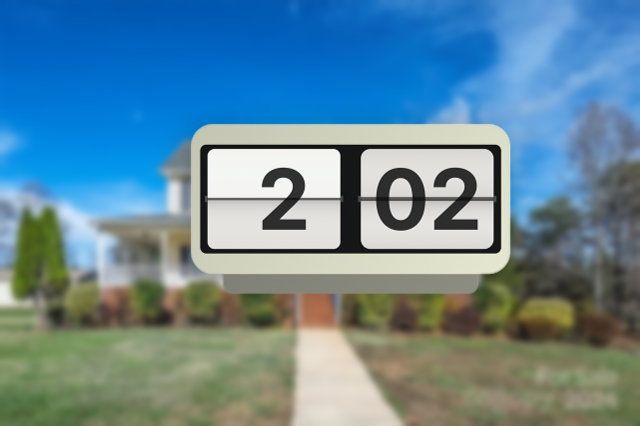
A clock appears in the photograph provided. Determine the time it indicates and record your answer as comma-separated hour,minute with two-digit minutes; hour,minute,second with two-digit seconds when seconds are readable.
2,02
